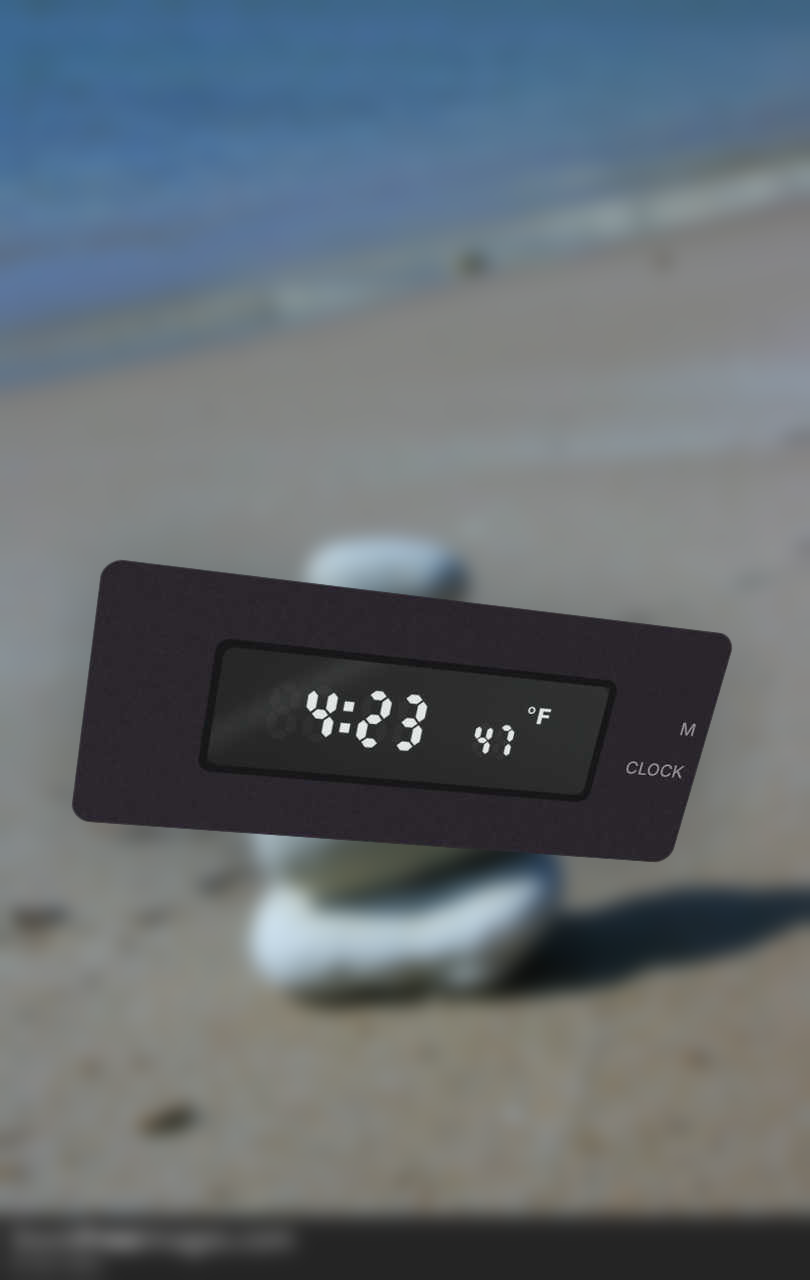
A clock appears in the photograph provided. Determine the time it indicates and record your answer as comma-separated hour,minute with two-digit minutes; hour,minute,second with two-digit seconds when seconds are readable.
4,23
